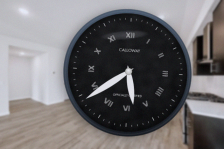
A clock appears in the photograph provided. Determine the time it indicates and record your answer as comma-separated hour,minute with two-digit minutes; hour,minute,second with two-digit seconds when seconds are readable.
5,39
